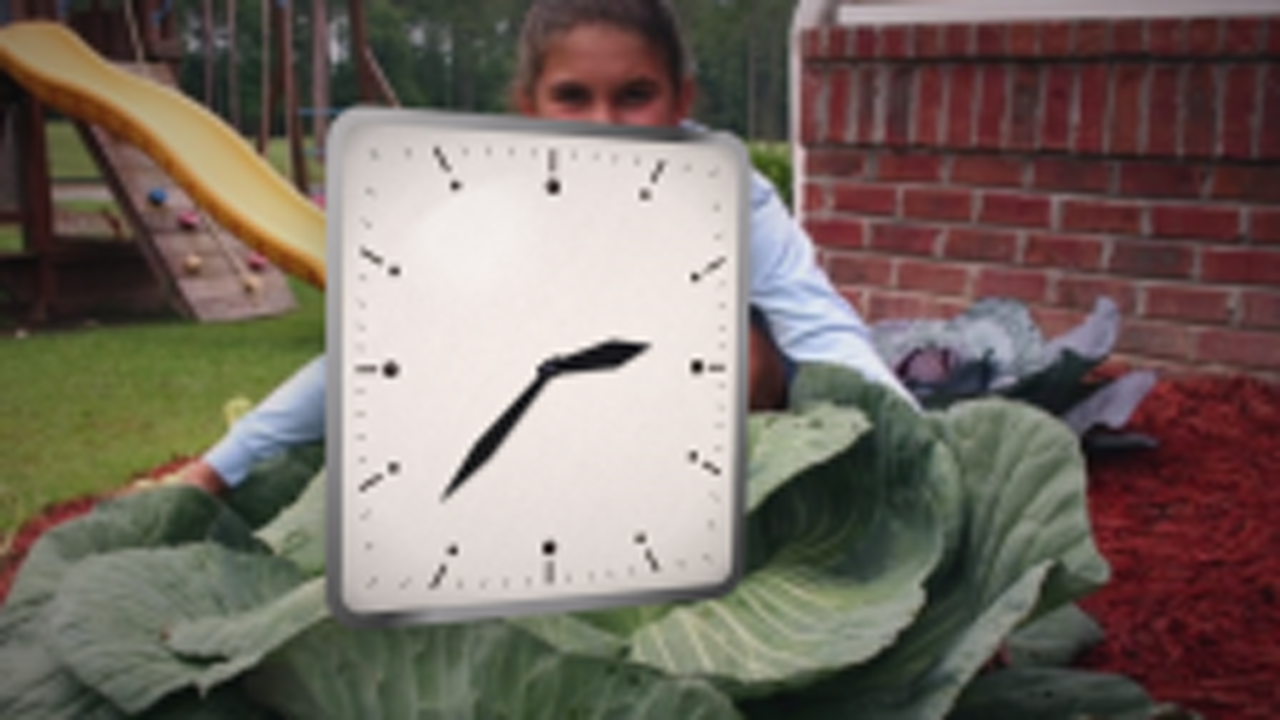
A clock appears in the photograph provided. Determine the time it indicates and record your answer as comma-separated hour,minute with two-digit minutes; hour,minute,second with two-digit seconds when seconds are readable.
2,37
